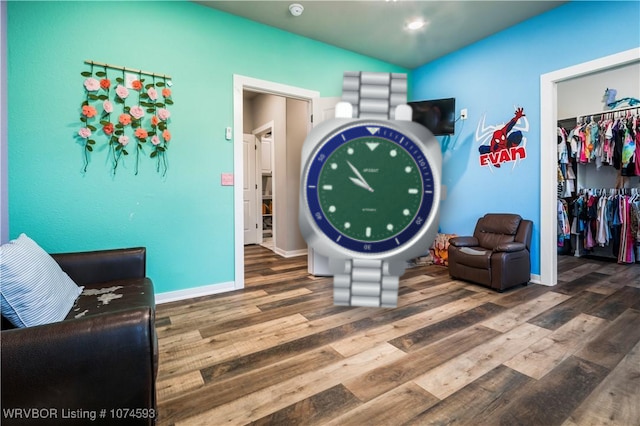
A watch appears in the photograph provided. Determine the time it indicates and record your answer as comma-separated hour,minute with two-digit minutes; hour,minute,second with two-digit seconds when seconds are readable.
9,53
